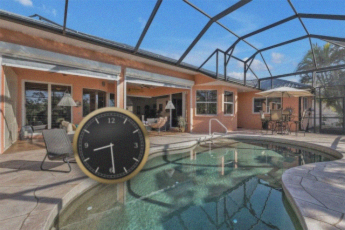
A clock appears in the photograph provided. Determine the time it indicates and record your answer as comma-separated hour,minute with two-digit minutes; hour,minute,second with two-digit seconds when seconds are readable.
8,29
